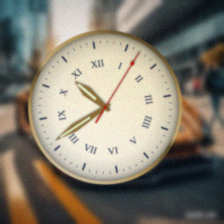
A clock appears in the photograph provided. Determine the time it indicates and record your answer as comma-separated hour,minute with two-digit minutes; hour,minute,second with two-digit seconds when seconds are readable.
10,41,07
